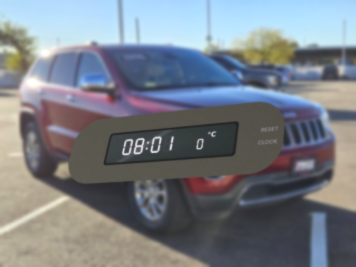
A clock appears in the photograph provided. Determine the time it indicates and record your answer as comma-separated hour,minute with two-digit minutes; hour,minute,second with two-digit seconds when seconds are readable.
8,01
